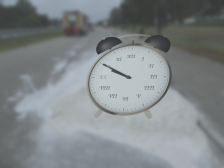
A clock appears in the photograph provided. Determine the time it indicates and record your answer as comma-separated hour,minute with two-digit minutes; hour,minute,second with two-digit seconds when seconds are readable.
9,50
